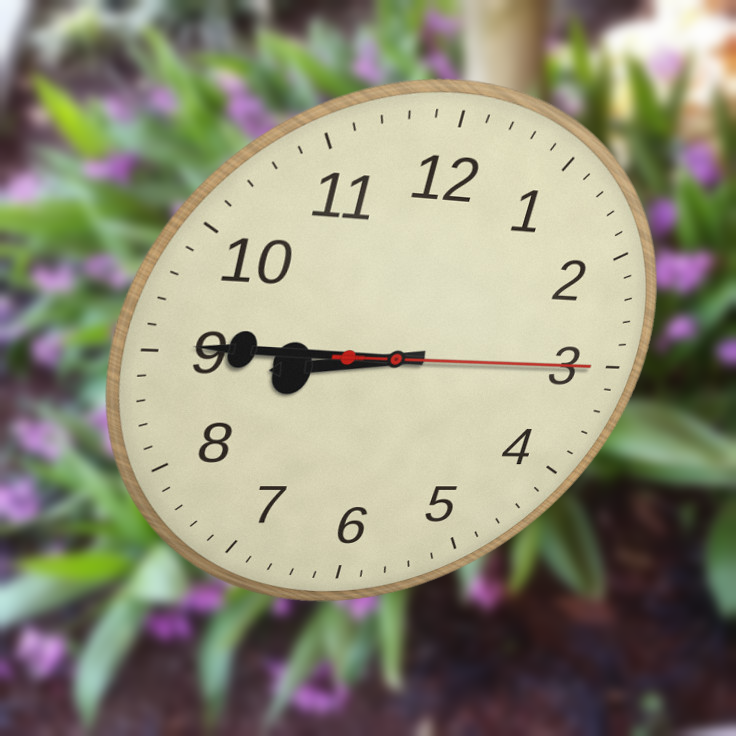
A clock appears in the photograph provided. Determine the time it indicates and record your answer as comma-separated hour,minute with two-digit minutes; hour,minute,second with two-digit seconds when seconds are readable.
8,45,15
